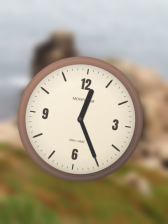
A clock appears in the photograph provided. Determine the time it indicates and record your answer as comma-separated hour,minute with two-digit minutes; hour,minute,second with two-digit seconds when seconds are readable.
12,25
